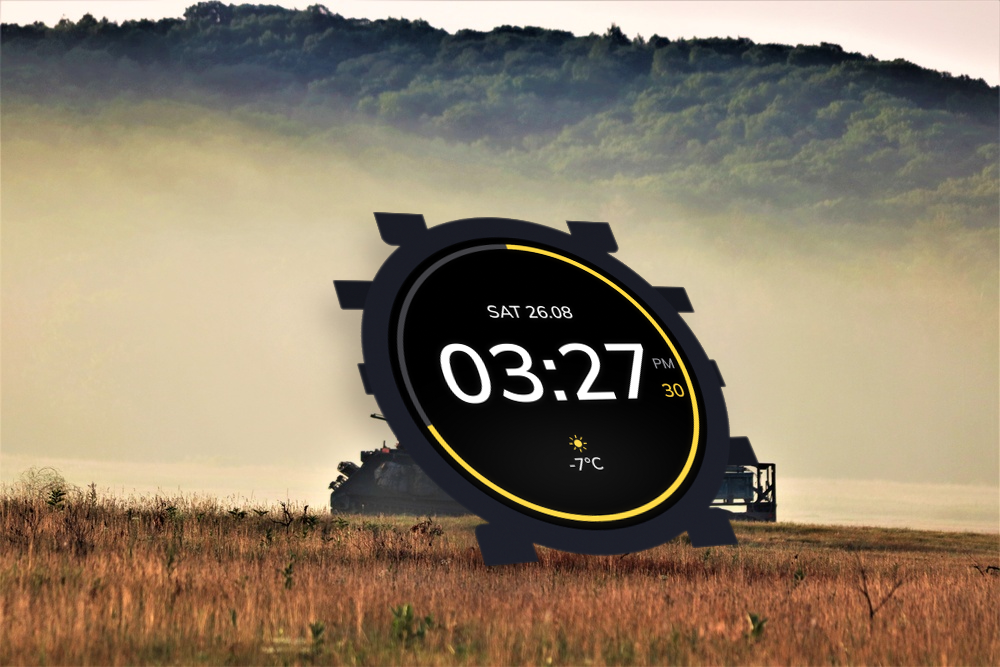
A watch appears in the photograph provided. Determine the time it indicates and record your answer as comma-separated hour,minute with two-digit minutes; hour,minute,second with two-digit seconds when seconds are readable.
3,27,30
